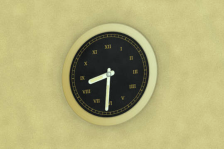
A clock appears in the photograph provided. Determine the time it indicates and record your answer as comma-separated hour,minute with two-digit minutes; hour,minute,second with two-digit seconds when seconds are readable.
8,31
